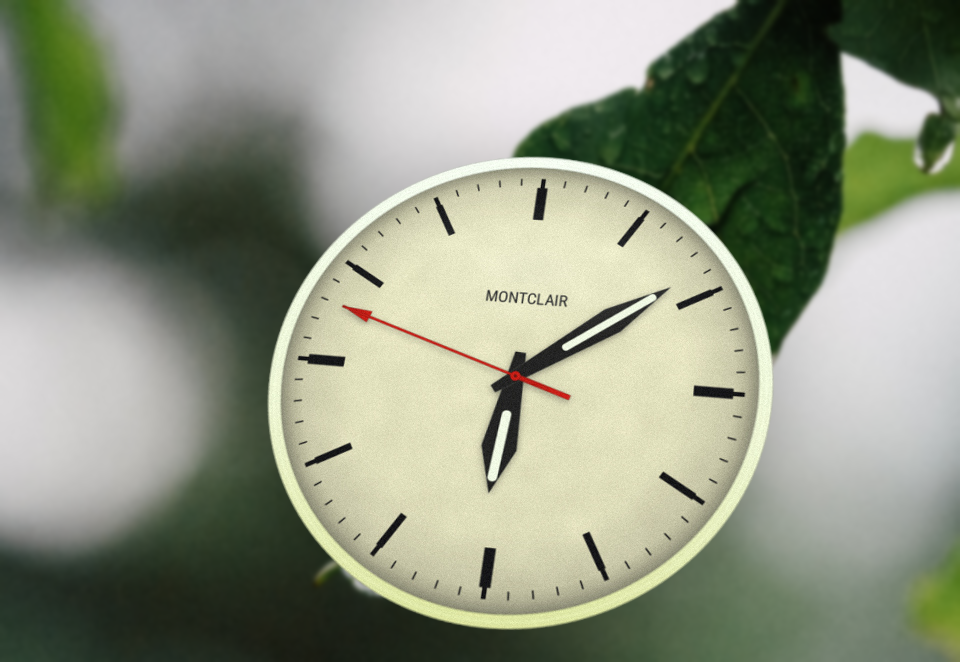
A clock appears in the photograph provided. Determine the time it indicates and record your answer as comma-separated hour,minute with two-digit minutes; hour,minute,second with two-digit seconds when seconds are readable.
6,08,48
